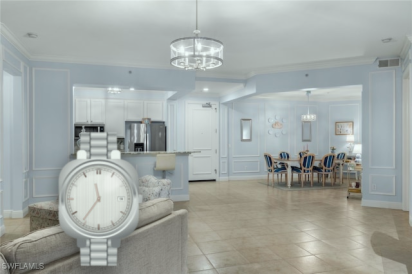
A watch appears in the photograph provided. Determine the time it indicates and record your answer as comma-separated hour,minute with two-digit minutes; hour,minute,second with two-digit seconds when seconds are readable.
11,36
